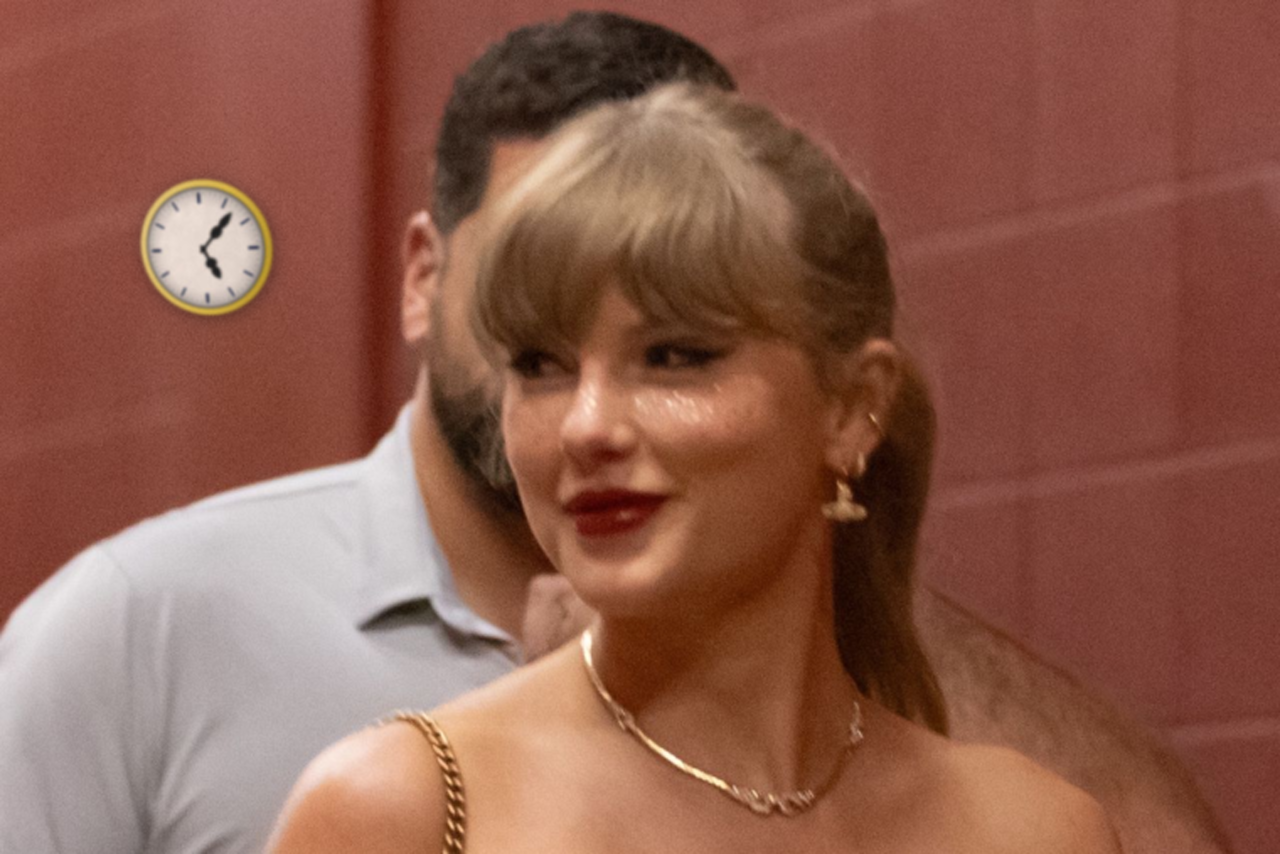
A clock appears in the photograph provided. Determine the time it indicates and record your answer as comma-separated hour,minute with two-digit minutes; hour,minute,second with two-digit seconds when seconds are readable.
5,07
